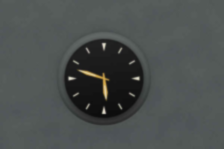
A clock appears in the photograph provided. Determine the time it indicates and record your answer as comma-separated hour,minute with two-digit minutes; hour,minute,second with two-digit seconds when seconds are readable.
5,48
